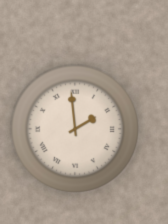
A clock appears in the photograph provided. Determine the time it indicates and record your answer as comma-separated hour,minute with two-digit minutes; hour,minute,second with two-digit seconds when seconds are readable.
1,59
